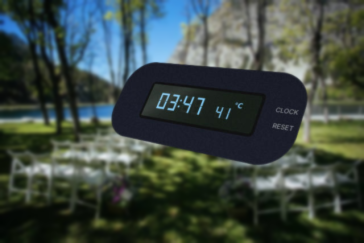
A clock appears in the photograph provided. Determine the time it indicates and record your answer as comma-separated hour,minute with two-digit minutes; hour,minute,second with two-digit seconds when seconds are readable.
3,47
